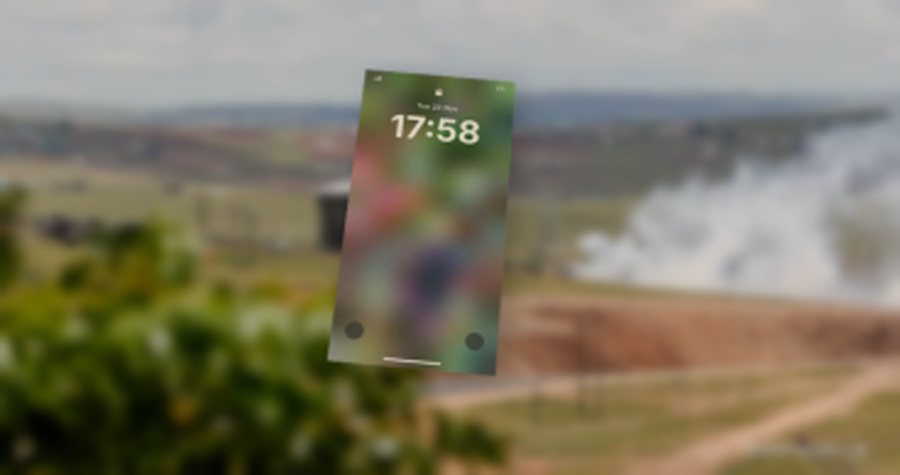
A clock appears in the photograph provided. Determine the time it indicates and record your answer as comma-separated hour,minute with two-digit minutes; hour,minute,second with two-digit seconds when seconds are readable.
17,58
